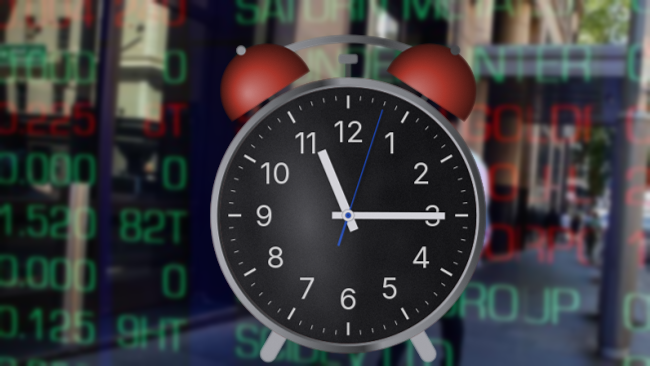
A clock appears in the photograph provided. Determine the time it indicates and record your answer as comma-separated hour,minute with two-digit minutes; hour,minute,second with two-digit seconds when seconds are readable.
11,15,03
